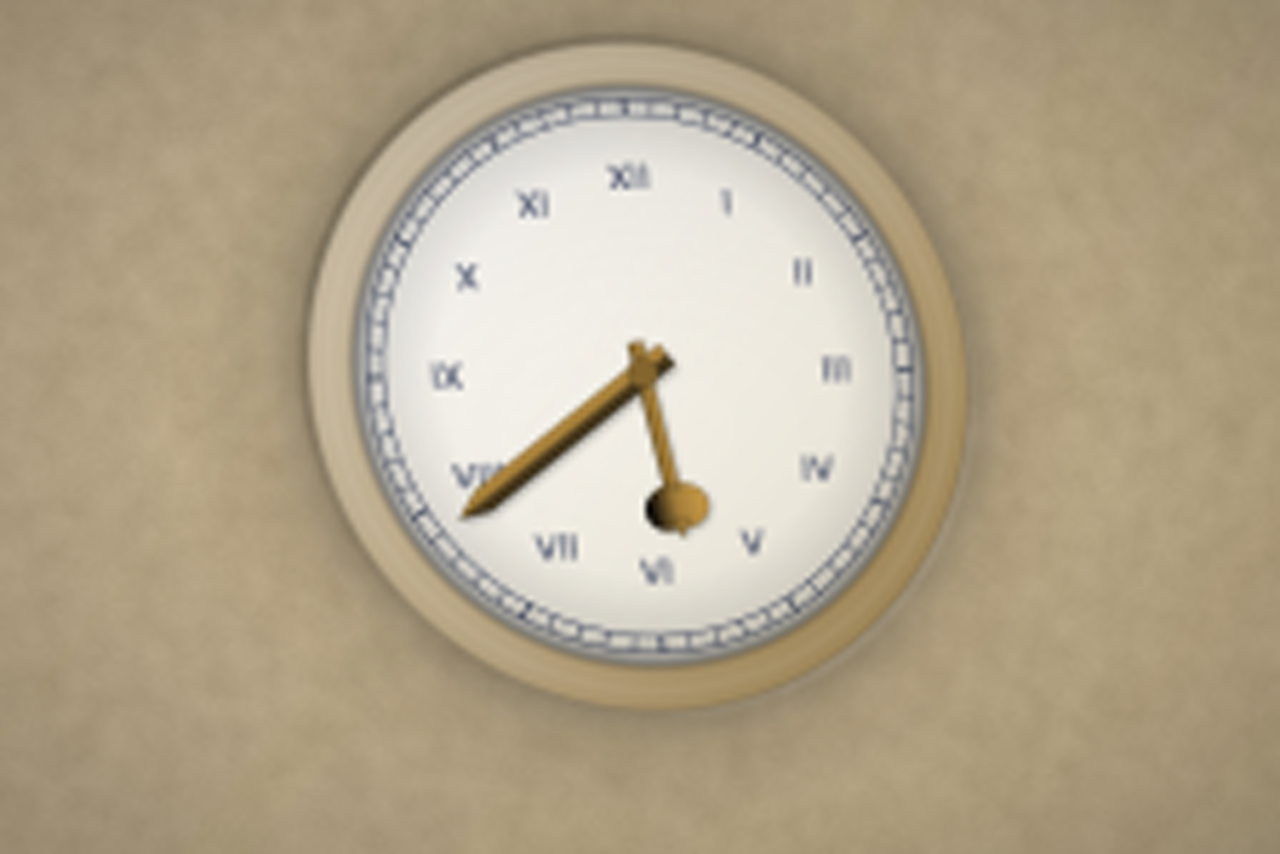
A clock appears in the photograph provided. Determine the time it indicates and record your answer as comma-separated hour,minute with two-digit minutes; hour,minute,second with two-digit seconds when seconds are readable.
5,39
